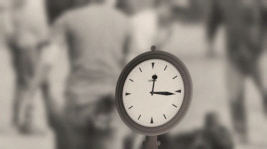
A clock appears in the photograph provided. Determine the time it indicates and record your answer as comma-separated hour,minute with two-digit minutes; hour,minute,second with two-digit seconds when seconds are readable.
12,16
